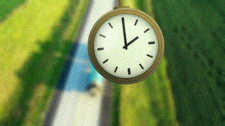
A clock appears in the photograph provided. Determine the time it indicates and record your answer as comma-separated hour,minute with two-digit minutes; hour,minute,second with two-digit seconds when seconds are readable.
2,00
